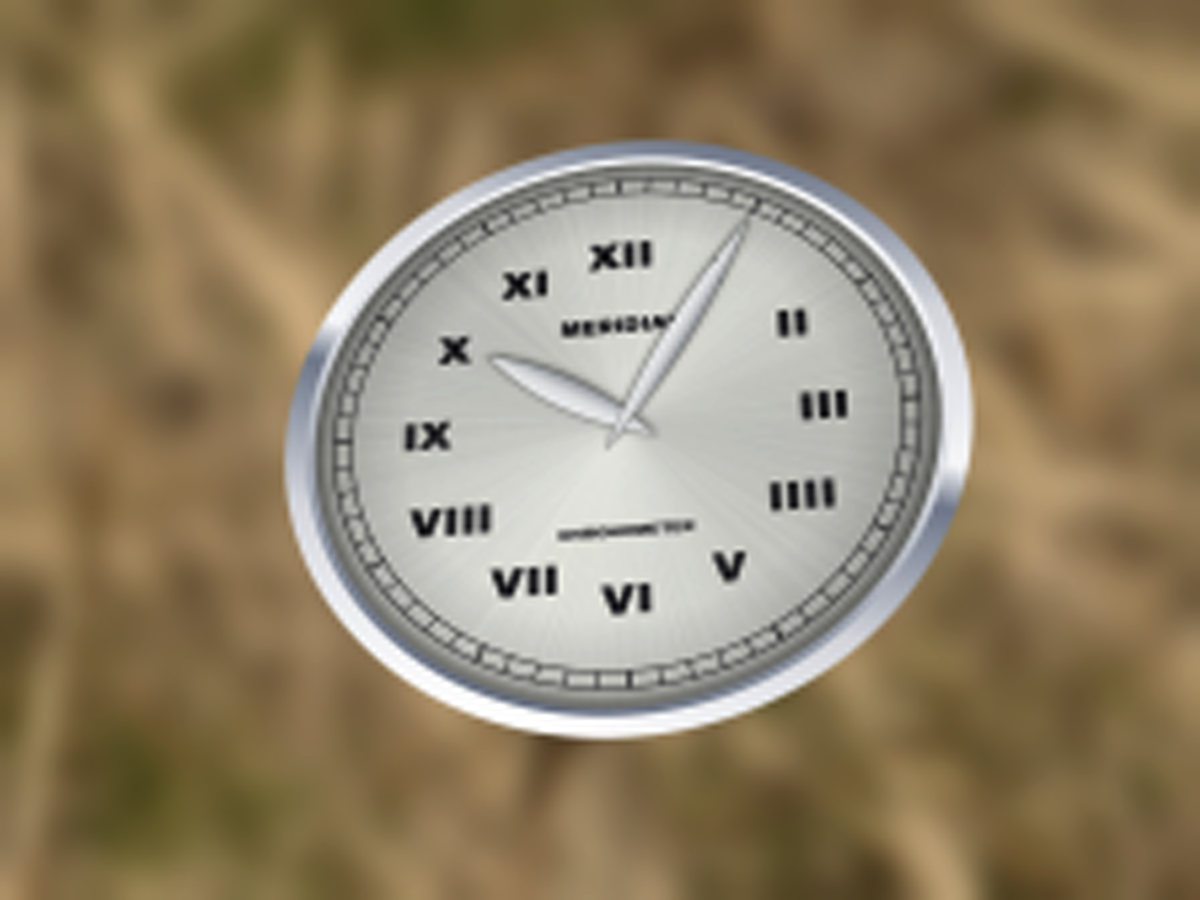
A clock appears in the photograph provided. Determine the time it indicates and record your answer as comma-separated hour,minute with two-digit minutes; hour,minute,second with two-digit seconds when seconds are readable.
10,05
